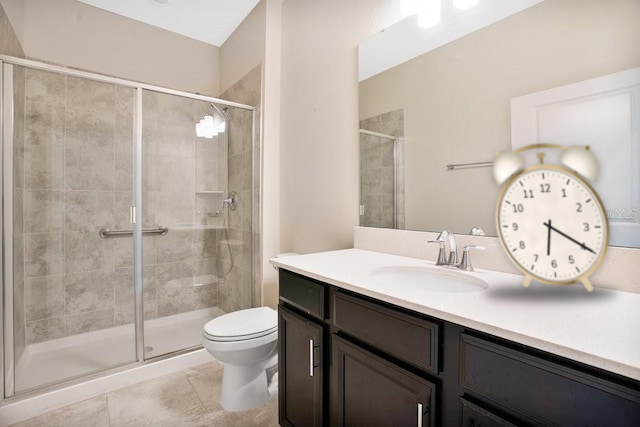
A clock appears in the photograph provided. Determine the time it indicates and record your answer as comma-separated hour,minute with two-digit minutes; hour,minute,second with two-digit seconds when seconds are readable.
6,20
